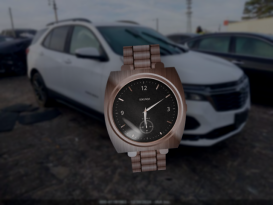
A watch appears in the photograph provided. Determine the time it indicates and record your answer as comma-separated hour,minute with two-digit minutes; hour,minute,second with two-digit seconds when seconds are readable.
6,10
